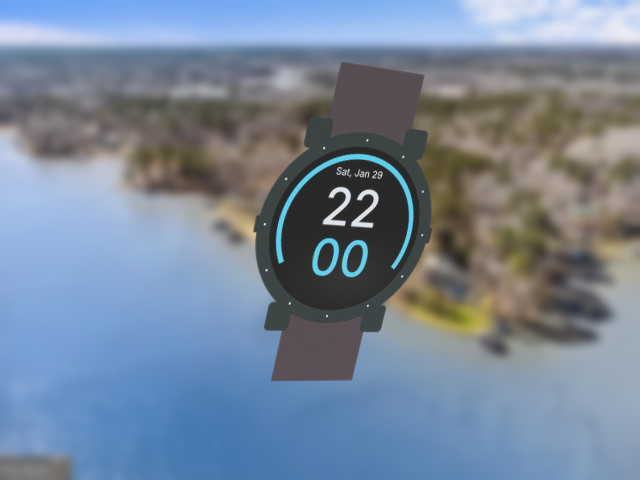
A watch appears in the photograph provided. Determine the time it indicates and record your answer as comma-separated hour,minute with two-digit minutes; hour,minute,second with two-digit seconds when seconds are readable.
22,00
